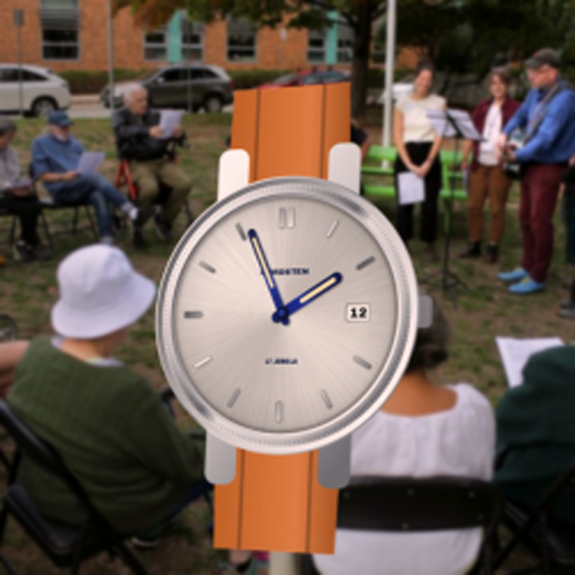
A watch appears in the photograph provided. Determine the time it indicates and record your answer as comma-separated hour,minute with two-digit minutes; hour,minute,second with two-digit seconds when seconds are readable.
1,56
